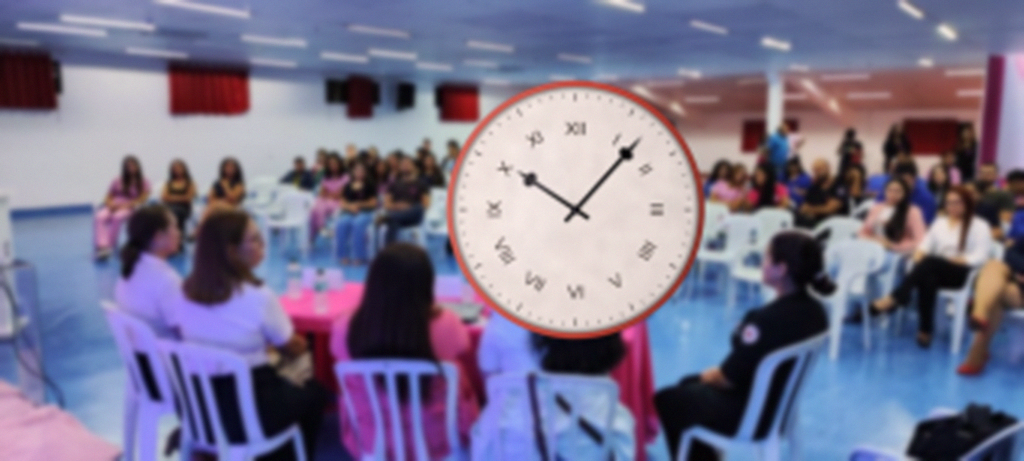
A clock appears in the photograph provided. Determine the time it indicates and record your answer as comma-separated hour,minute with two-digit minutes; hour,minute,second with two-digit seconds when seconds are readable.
10,07
